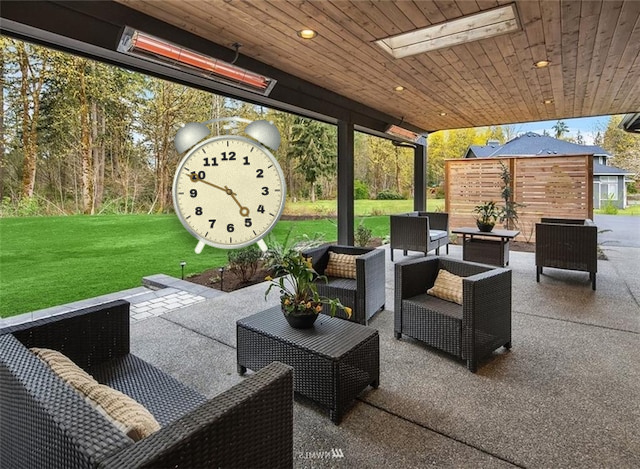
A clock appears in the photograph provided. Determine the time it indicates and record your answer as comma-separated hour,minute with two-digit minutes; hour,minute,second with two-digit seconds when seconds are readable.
4,49
